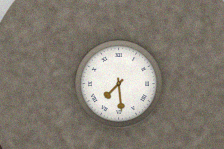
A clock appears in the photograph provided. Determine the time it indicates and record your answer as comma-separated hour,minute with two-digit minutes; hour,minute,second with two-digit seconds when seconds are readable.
7,29
